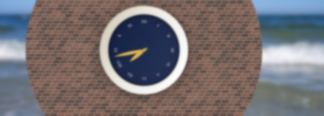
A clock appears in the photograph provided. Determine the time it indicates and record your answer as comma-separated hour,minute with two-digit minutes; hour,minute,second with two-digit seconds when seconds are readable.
7,43
